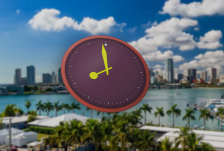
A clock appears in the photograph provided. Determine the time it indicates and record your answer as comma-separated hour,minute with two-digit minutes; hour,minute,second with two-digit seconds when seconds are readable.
7,59
